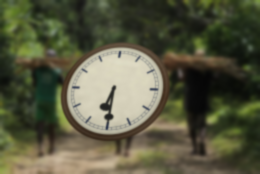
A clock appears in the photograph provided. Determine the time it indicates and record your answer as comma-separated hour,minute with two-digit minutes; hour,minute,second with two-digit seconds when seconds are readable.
6,30
